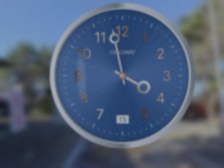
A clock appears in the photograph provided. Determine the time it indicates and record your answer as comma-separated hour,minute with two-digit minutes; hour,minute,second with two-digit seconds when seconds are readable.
3,58
